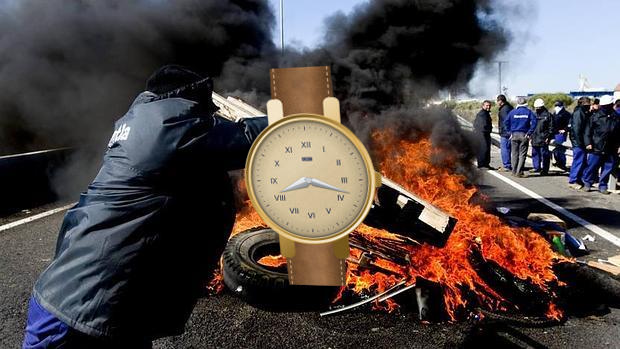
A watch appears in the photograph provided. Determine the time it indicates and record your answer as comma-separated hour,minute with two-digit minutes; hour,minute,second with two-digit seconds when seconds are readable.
8,18
